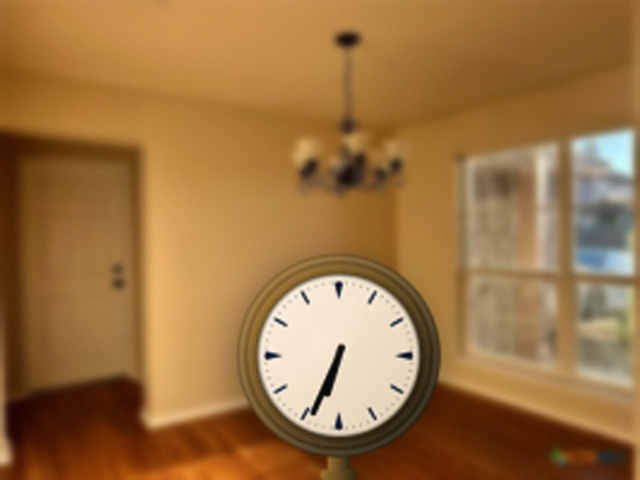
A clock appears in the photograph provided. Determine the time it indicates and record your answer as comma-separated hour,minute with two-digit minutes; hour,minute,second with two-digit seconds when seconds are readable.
6,34
